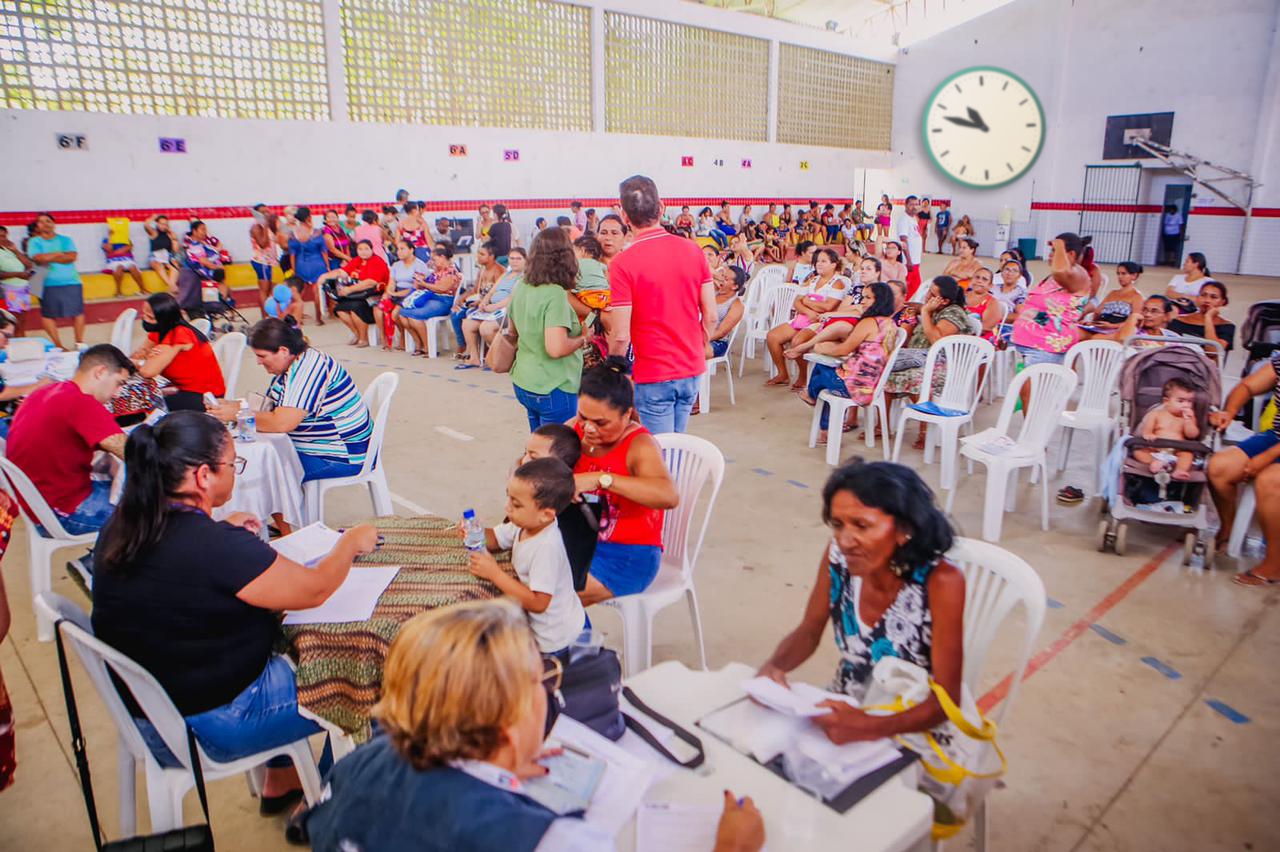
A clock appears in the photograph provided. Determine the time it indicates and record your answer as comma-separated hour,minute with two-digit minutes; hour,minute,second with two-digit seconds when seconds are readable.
10,48
